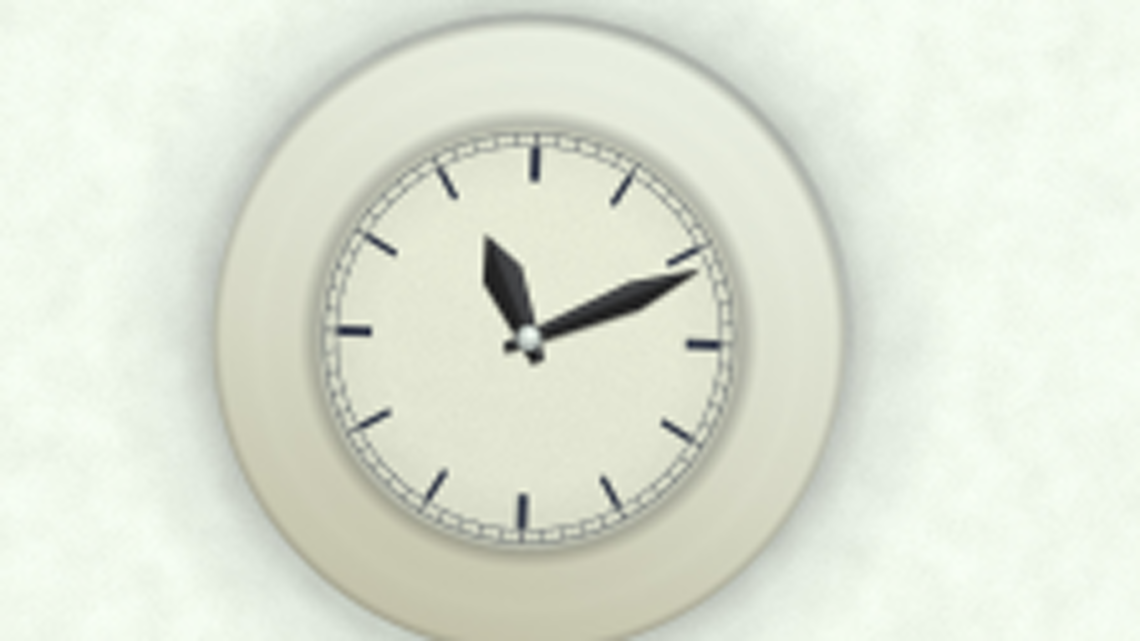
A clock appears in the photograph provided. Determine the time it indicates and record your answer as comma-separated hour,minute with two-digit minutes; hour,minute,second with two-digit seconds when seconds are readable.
11,11
